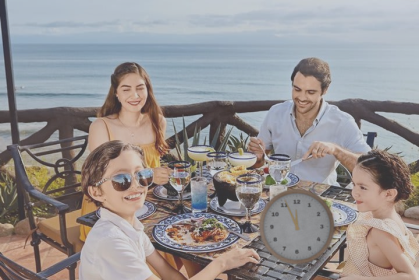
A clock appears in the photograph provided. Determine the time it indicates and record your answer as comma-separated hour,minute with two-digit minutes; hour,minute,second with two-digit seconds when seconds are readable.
11,56
